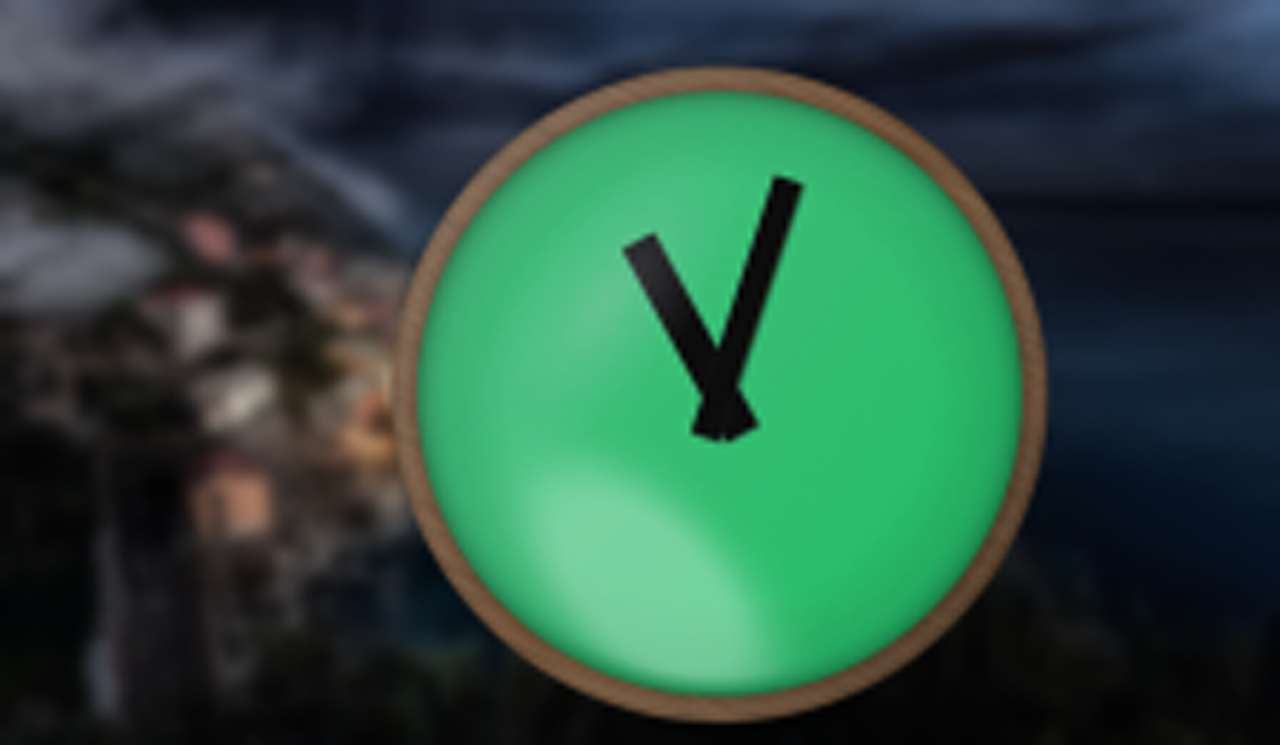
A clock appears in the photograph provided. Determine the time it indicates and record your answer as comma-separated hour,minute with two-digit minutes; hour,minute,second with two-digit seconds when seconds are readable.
11,03
